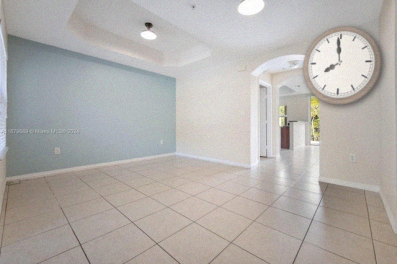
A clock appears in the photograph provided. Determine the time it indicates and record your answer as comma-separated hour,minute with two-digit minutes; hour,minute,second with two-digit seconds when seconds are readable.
7,59
